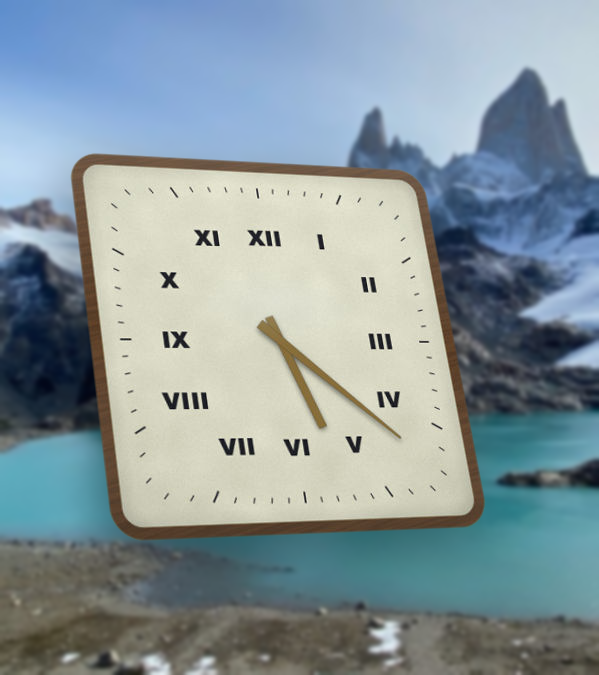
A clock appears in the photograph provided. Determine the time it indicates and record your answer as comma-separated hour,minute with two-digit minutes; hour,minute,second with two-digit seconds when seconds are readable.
5,22
